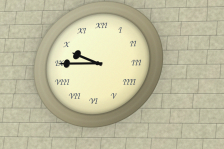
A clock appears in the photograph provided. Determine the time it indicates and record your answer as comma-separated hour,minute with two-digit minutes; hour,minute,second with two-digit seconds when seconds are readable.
9,45
